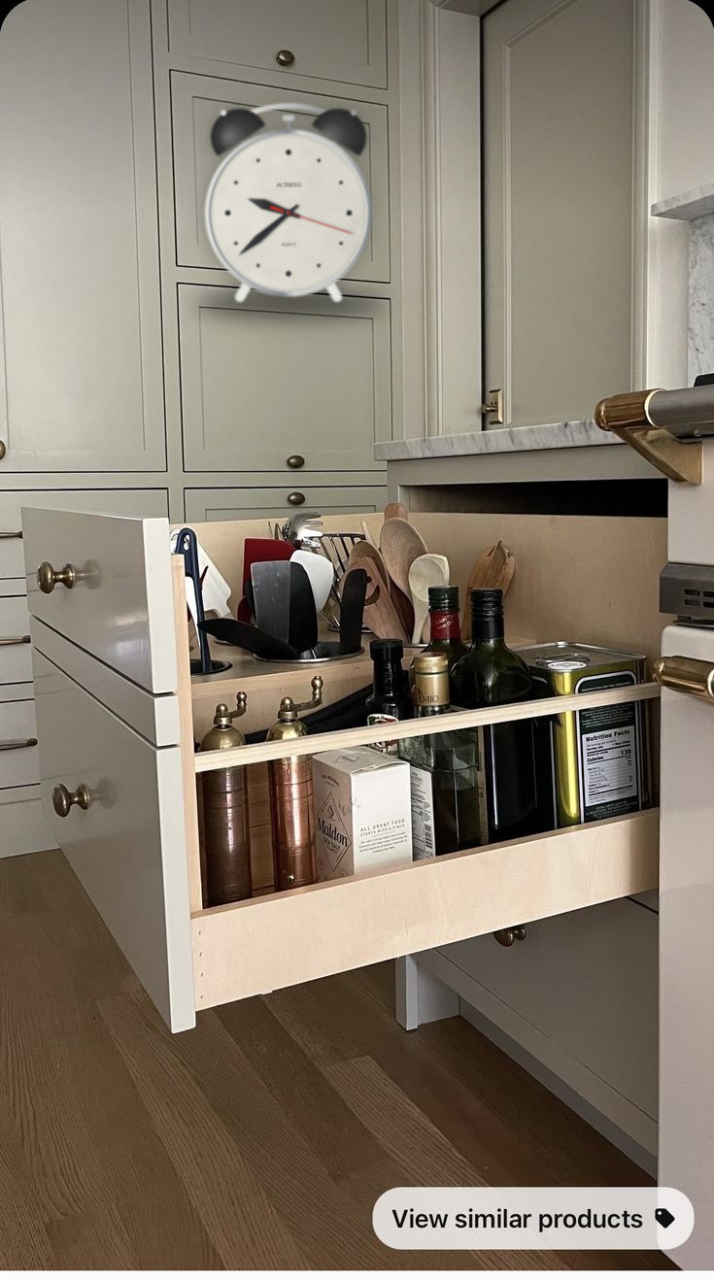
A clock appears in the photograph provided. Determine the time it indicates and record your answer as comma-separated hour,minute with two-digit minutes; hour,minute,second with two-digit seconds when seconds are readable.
9,38,18
